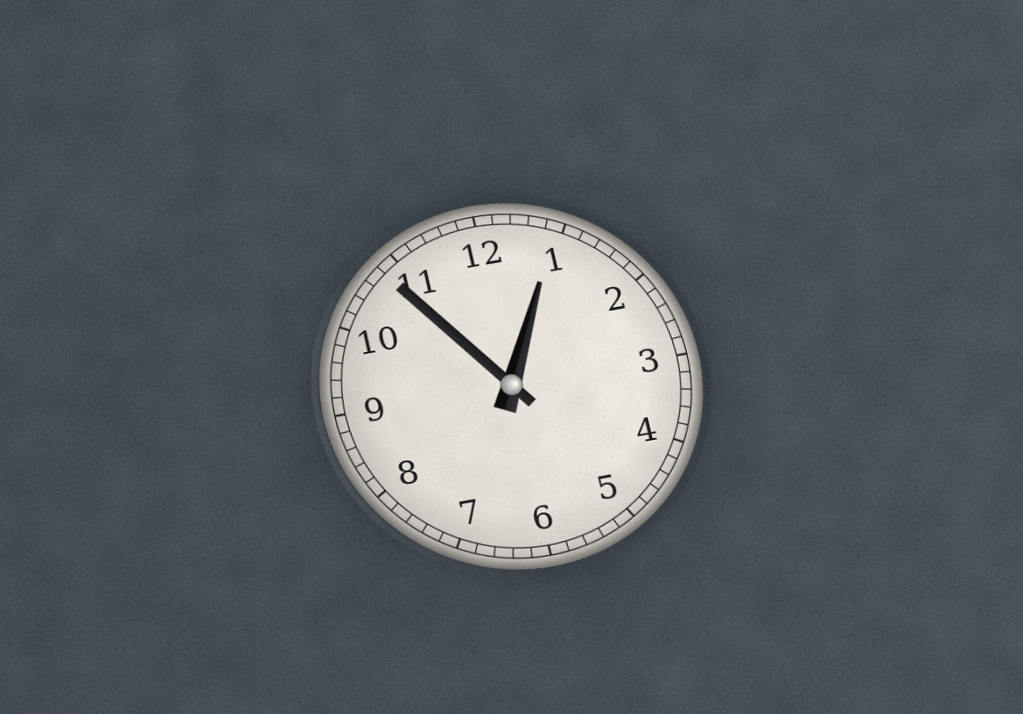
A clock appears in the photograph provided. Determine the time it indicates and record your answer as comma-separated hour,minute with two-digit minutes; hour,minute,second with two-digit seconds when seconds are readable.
12,54
